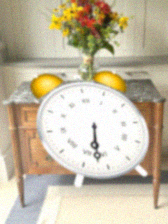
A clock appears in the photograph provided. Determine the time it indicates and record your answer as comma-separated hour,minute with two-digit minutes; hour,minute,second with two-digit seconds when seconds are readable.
6,32
